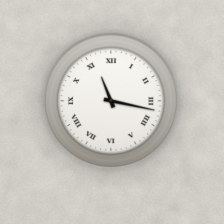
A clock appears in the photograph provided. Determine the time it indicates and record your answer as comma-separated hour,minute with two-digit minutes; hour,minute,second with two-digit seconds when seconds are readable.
11,17
